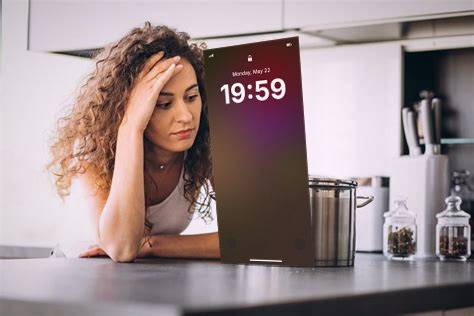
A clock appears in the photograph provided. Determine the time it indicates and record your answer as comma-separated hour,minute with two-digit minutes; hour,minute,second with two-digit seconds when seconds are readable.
19,59
